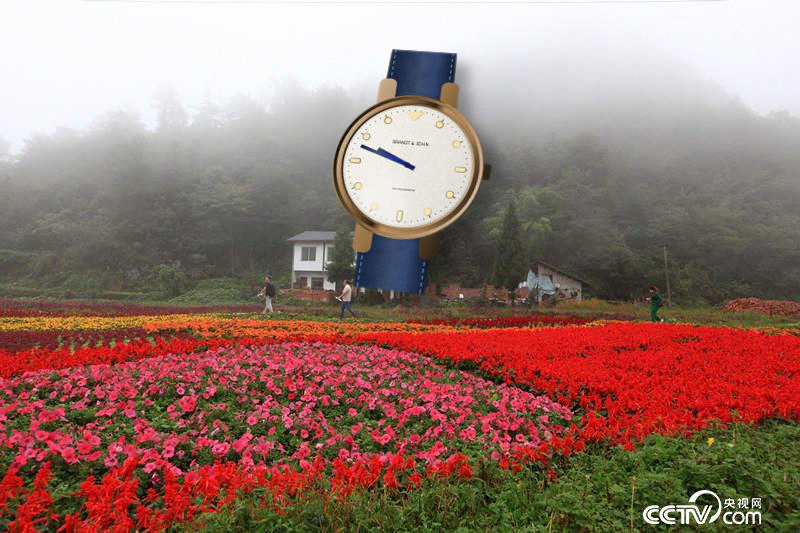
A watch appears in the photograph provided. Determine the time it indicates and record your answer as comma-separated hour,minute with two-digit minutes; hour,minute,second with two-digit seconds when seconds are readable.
9,48
